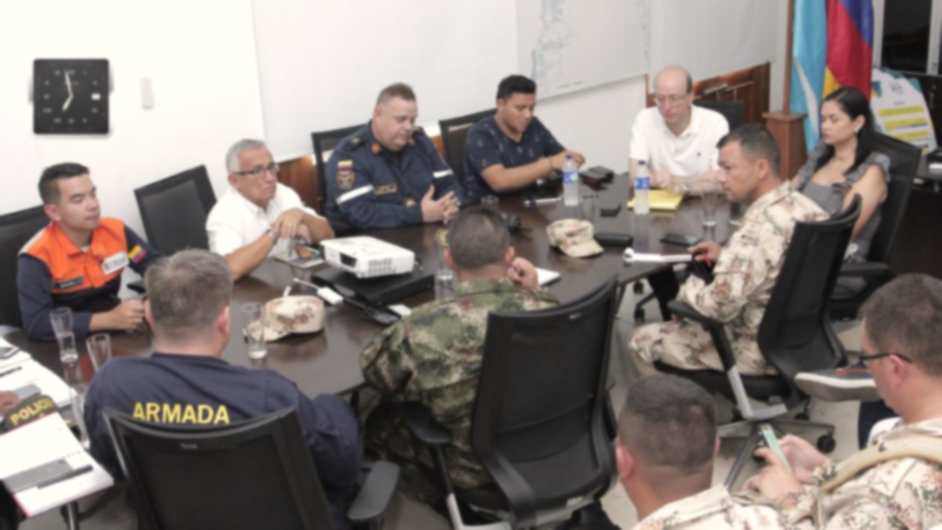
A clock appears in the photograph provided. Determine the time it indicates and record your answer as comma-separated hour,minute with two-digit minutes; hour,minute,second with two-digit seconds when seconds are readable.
6,58
